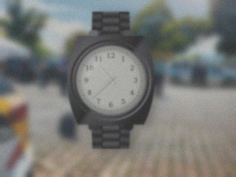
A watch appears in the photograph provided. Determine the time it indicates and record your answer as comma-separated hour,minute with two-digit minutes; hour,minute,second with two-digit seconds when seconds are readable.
10,38
